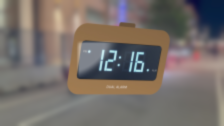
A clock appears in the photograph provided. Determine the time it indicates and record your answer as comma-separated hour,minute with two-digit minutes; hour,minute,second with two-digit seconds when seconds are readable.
12,16
